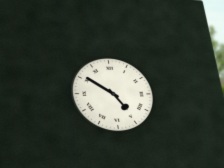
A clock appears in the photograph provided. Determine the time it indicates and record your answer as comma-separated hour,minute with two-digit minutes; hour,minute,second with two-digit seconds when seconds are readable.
4,51
